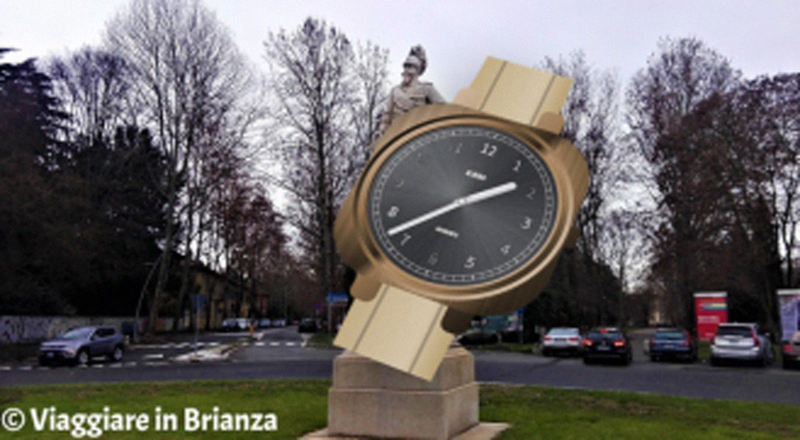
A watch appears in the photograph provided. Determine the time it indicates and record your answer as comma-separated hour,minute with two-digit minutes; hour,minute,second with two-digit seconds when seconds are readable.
1,37
